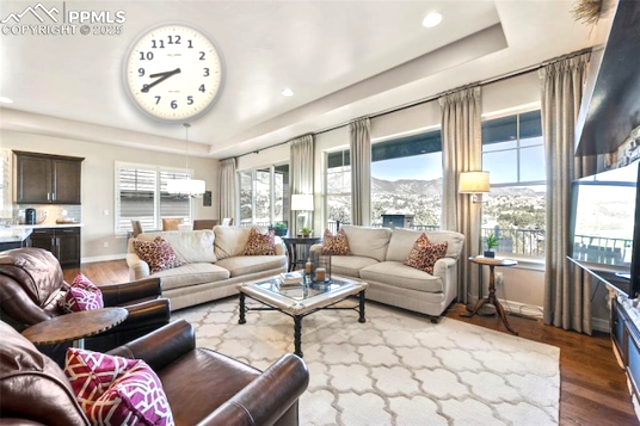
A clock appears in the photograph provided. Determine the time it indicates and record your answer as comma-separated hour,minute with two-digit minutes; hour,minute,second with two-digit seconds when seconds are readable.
8,40
